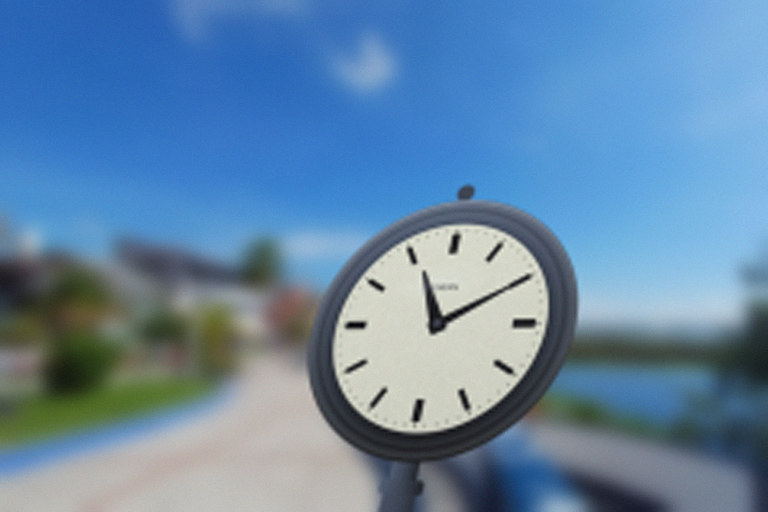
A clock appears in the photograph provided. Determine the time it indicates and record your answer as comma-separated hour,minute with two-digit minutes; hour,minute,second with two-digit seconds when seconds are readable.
11,10
